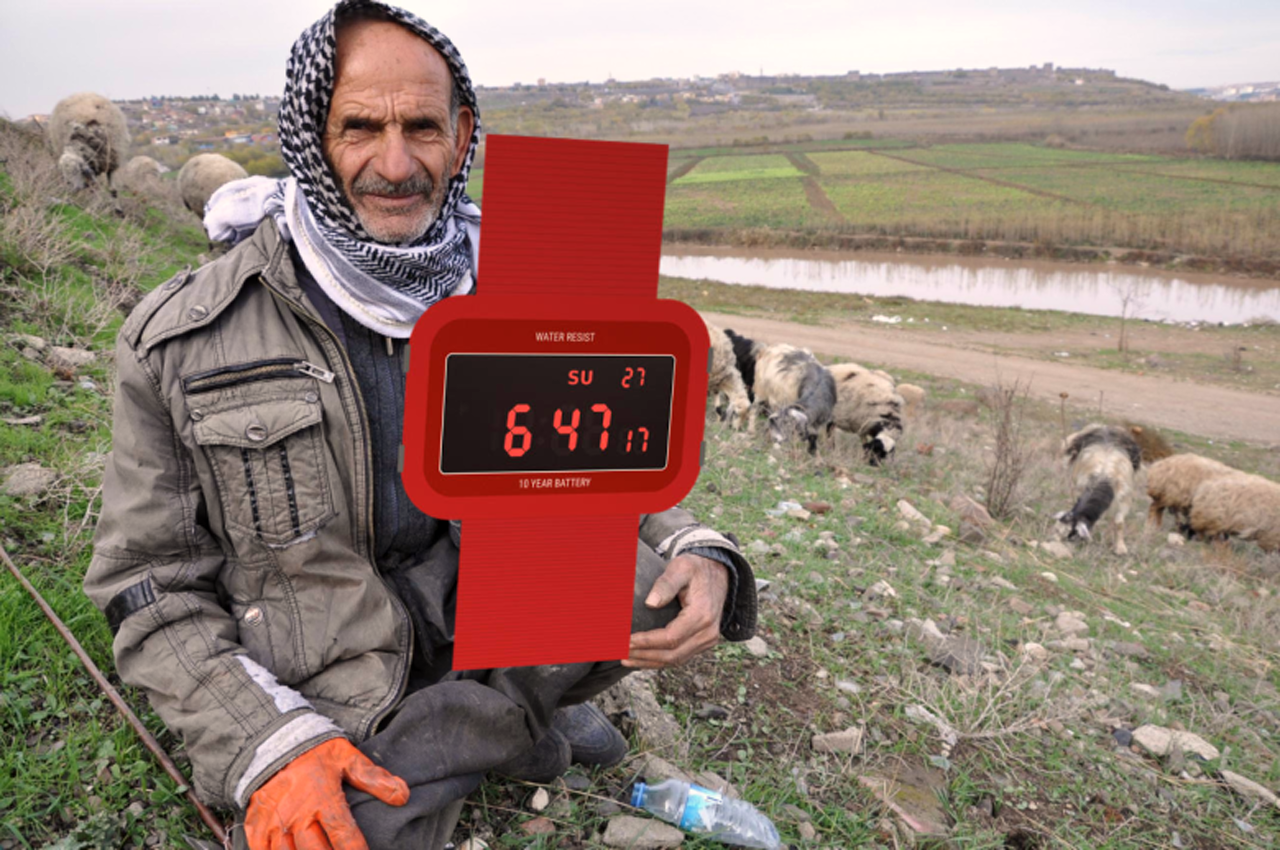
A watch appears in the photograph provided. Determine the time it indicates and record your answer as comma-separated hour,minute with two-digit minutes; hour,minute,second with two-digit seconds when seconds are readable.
6,47,17
